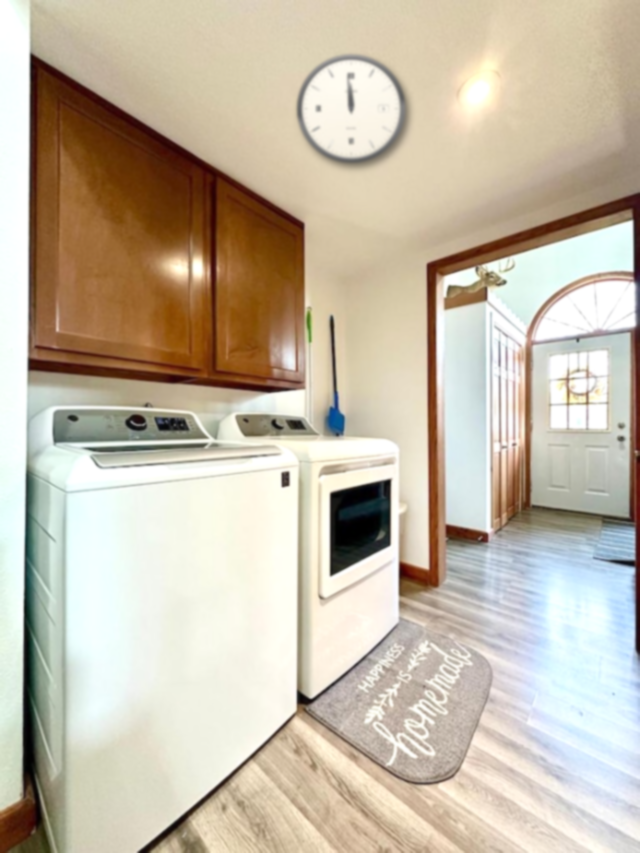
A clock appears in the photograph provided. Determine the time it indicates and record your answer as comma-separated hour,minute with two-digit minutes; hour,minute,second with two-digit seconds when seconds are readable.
11,59
